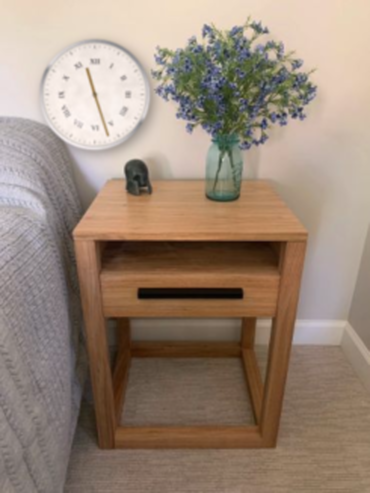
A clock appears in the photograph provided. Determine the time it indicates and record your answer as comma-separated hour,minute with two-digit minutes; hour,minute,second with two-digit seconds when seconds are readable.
11,27
